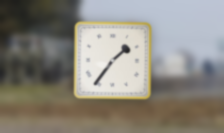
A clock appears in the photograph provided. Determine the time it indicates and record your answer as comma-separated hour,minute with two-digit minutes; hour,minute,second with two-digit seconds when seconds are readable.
1,36
